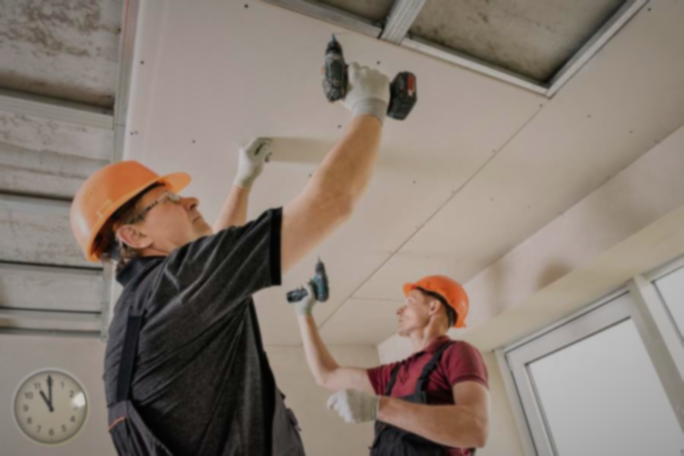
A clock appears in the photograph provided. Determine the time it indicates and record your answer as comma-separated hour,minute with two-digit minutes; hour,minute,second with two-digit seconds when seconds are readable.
11,00
